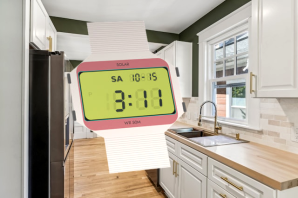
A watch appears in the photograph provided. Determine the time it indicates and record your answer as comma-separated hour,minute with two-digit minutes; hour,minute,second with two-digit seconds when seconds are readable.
3,11
